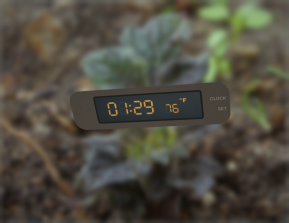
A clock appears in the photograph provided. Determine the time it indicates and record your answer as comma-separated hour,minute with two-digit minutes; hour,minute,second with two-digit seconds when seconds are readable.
1,29
